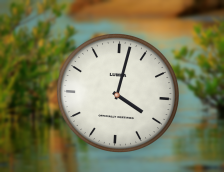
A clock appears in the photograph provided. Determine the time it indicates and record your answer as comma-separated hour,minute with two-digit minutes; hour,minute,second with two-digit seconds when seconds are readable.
4,02
